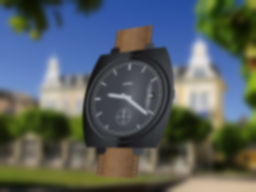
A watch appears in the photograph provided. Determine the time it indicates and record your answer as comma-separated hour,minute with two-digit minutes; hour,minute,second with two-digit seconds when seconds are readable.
9,21
